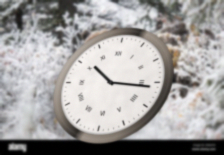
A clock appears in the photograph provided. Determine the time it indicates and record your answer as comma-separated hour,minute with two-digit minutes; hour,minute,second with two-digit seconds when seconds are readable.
10,16
